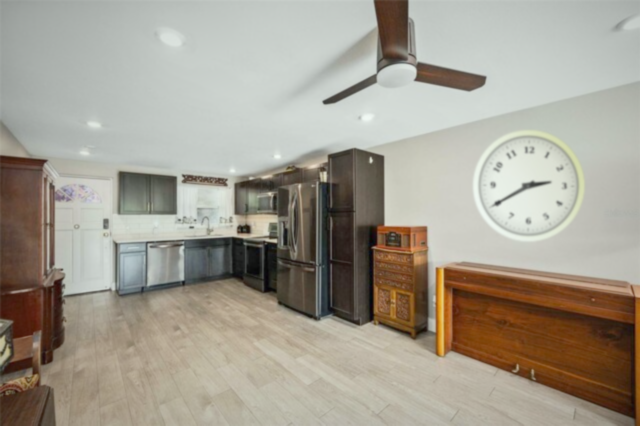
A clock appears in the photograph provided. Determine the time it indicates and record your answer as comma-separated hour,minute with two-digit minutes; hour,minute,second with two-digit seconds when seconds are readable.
2,40
